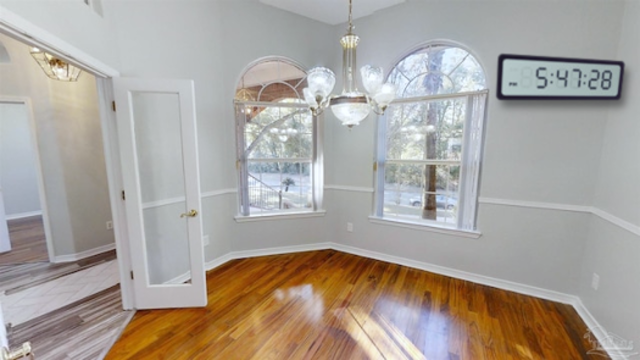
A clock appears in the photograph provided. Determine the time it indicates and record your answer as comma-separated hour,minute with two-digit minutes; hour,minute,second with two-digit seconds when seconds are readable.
5,47,28
